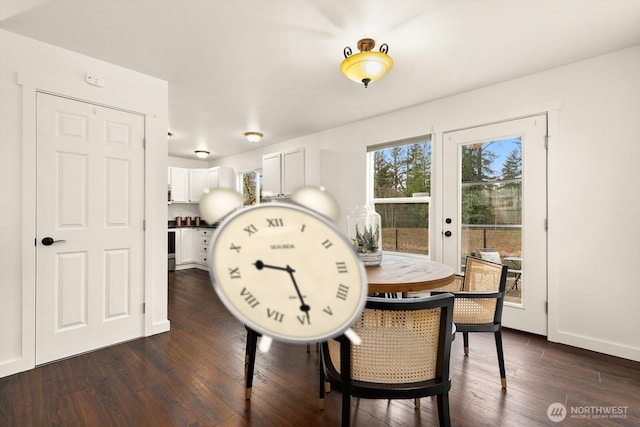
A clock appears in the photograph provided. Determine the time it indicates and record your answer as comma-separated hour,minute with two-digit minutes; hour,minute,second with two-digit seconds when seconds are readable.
9,29
